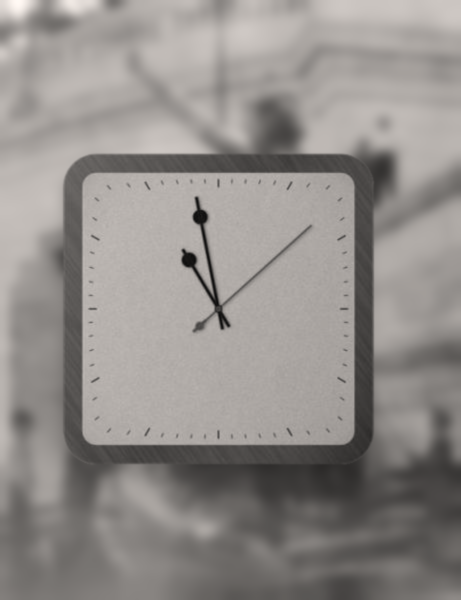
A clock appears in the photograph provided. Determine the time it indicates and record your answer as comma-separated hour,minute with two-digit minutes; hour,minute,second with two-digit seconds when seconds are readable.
10,58,08
